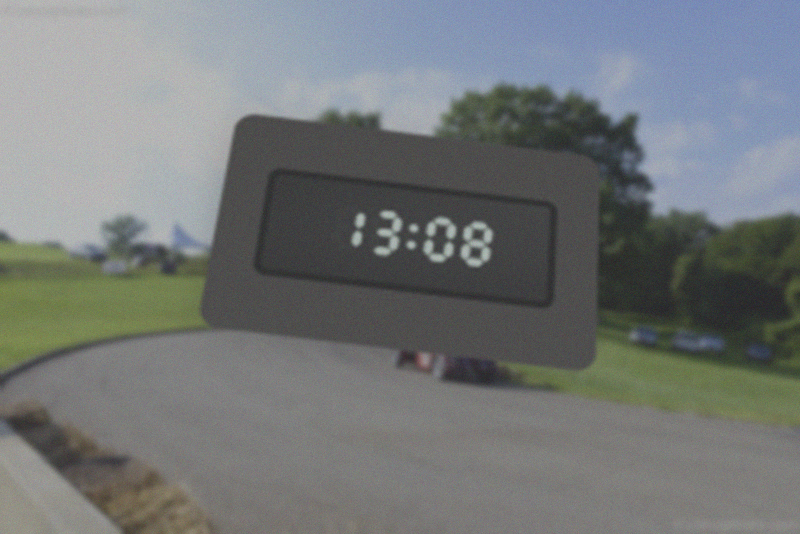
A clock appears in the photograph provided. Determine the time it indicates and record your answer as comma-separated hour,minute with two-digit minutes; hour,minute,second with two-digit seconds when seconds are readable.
13,08
